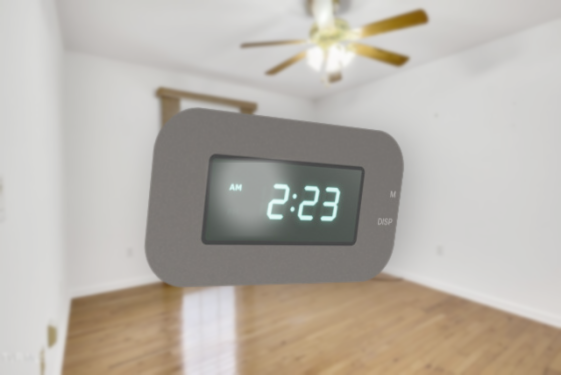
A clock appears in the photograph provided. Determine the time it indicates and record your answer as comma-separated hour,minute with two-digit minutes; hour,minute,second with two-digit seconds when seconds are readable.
2,23
